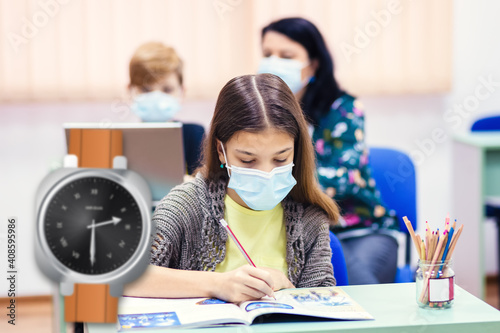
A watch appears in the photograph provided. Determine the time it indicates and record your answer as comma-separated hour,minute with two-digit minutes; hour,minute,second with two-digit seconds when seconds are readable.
2,30
